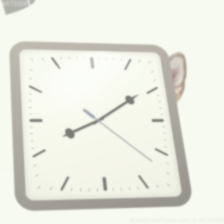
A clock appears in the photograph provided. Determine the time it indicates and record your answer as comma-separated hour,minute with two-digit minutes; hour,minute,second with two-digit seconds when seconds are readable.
8,09,22
